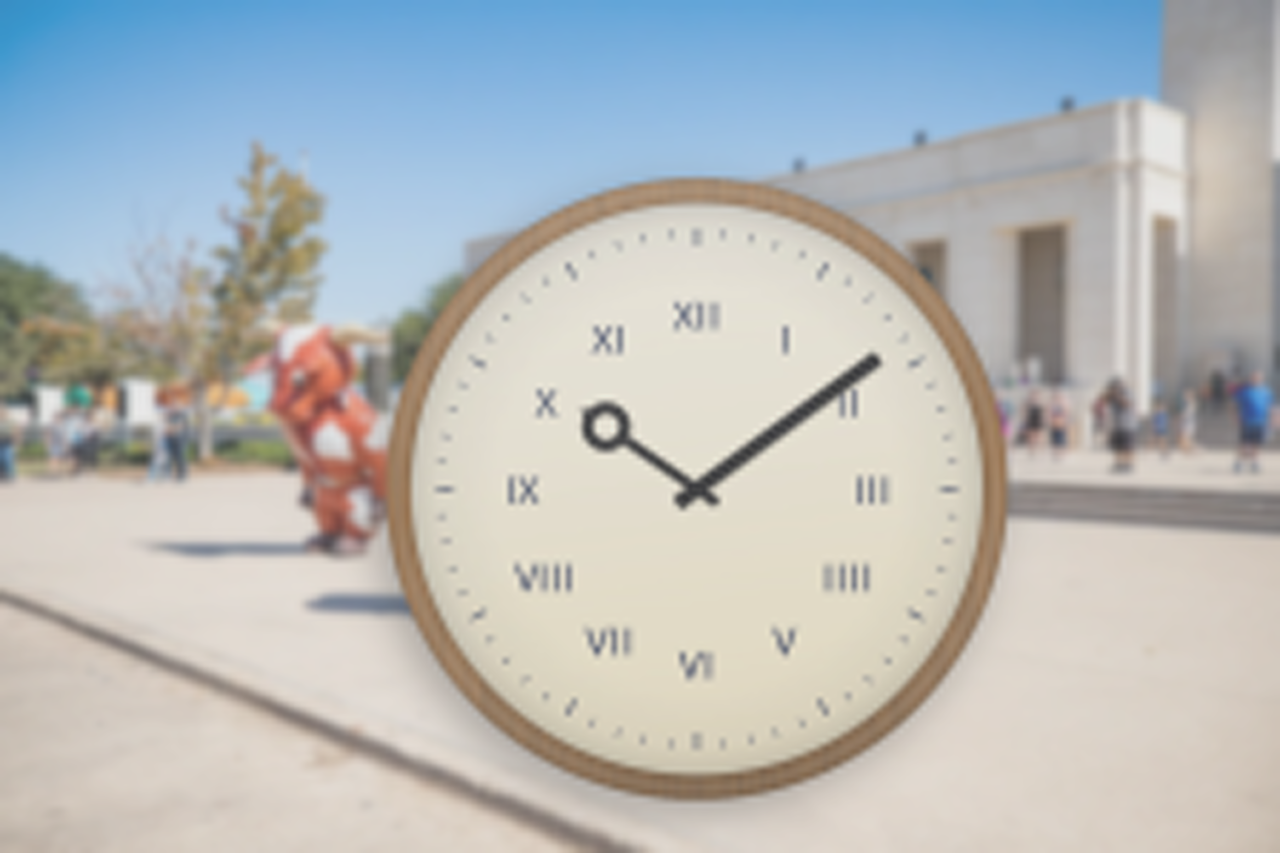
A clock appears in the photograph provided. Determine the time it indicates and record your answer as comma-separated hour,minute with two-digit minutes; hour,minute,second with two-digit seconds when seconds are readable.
10,09
